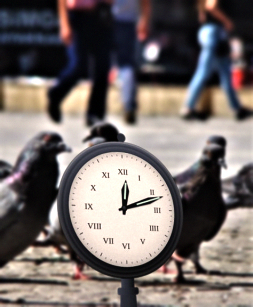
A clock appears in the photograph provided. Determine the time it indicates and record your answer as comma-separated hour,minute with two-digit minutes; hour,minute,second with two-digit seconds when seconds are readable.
12,12
